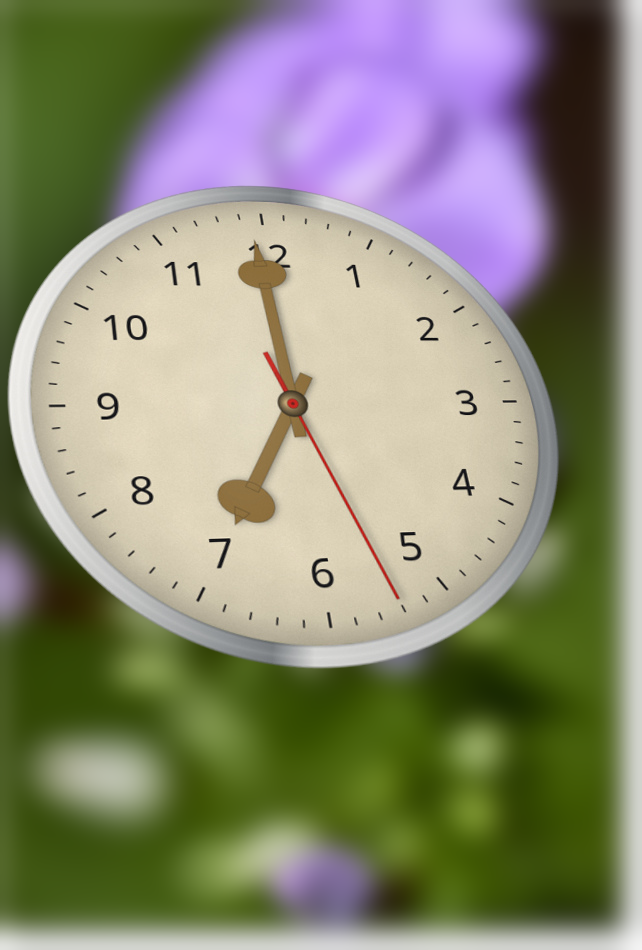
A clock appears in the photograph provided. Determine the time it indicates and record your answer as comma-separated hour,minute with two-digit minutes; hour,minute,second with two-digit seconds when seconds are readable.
6,59,27
